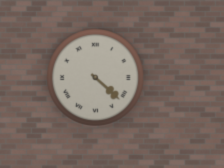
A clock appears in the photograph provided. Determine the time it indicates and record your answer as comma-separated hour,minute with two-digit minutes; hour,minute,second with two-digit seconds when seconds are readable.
4,22
